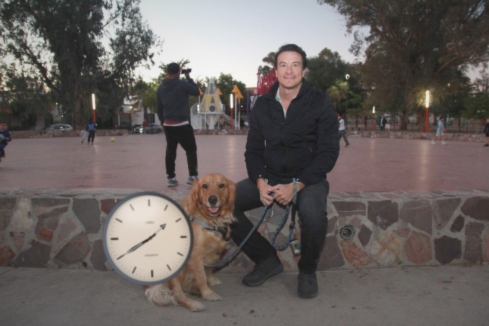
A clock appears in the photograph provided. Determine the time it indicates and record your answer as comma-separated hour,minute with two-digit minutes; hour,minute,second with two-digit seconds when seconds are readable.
1,40
